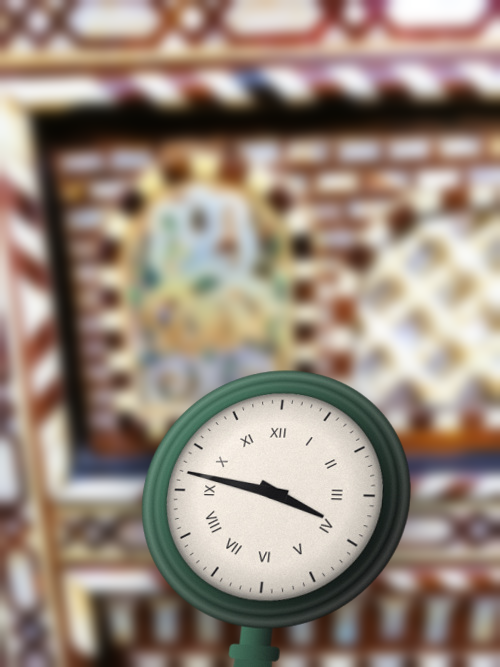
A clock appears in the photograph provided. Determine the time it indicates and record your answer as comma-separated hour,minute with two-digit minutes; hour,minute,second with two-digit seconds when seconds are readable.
3,47
